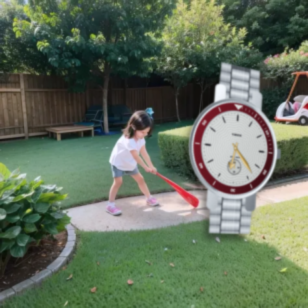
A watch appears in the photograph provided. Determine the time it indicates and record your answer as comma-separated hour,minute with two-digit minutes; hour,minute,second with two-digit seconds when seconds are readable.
6,23
